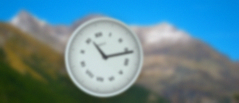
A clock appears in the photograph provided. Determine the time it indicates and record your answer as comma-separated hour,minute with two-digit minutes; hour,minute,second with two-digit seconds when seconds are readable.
11,16
